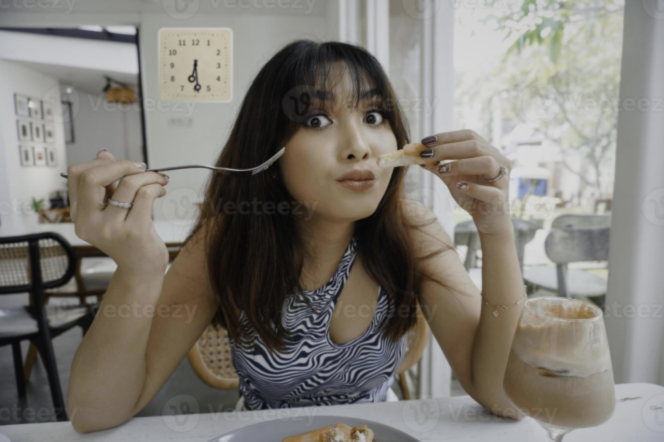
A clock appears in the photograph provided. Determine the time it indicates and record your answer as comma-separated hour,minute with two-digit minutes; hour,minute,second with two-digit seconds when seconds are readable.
6,29
